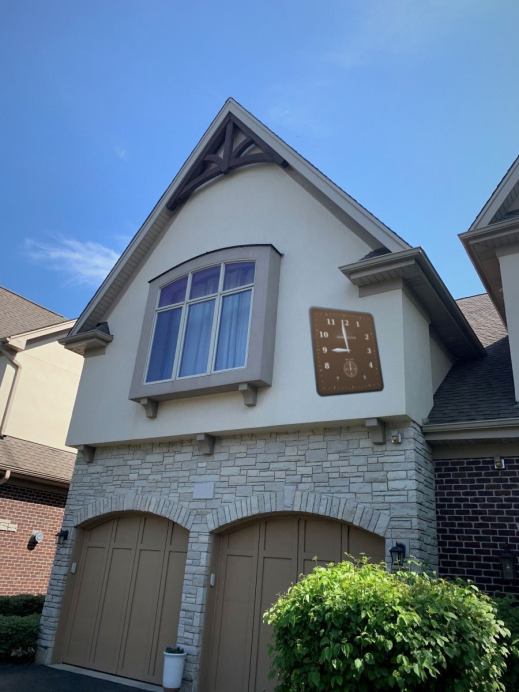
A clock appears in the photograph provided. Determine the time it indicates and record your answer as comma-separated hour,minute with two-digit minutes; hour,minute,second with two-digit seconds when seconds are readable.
8,59
